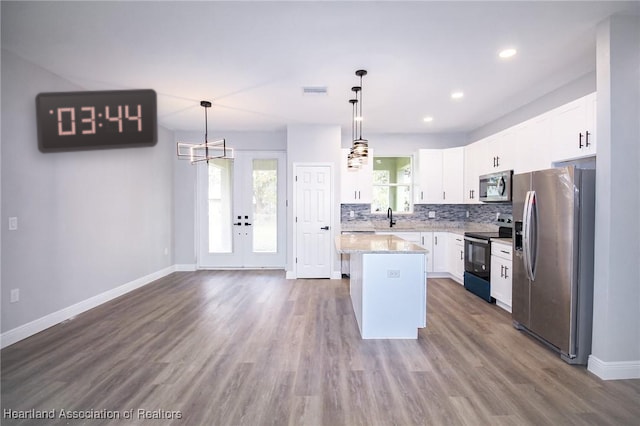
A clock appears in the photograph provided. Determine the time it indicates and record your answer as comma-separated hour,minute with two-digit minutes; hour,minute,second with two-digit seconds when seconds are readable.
3,44
